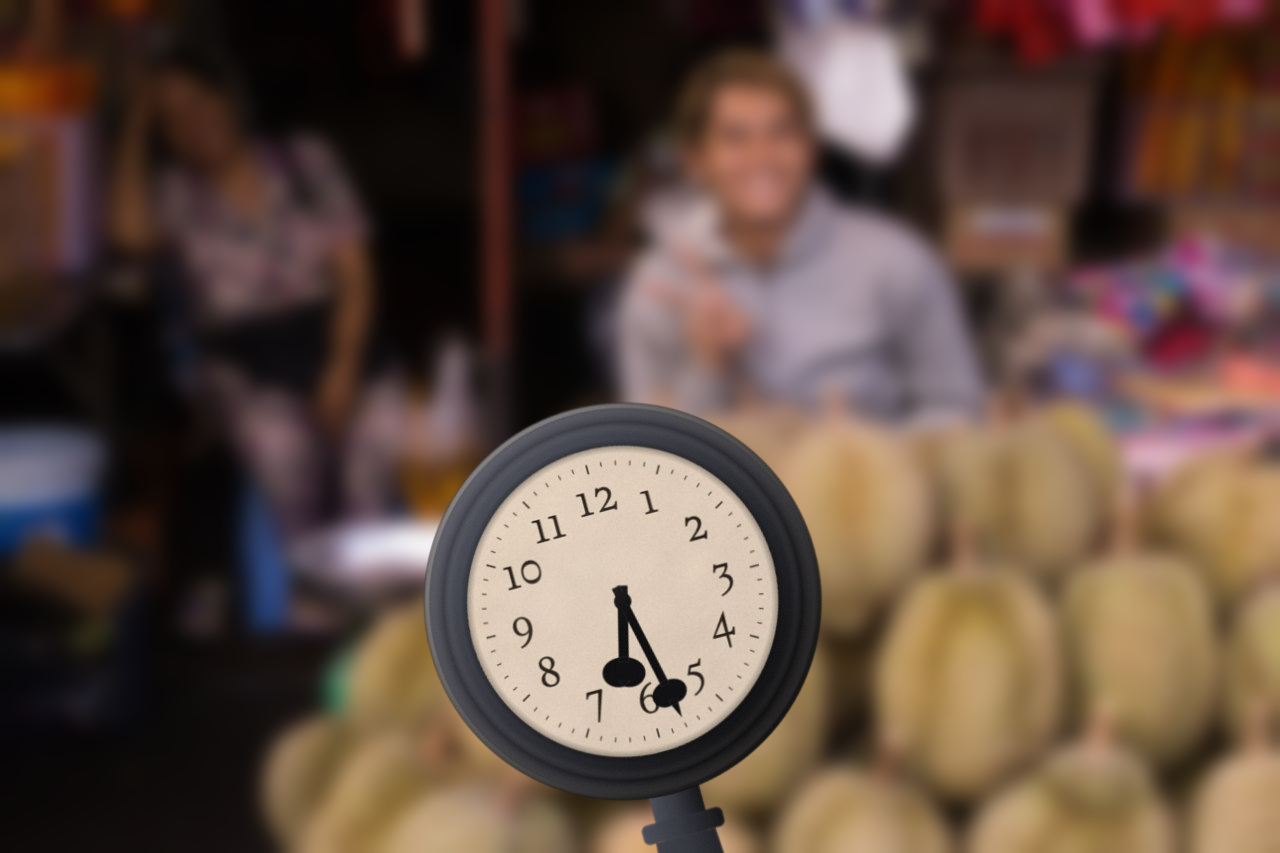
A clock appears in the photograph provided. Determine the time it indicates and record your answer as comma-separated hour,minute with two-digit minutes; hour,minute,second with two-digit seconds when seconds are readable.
6,28
